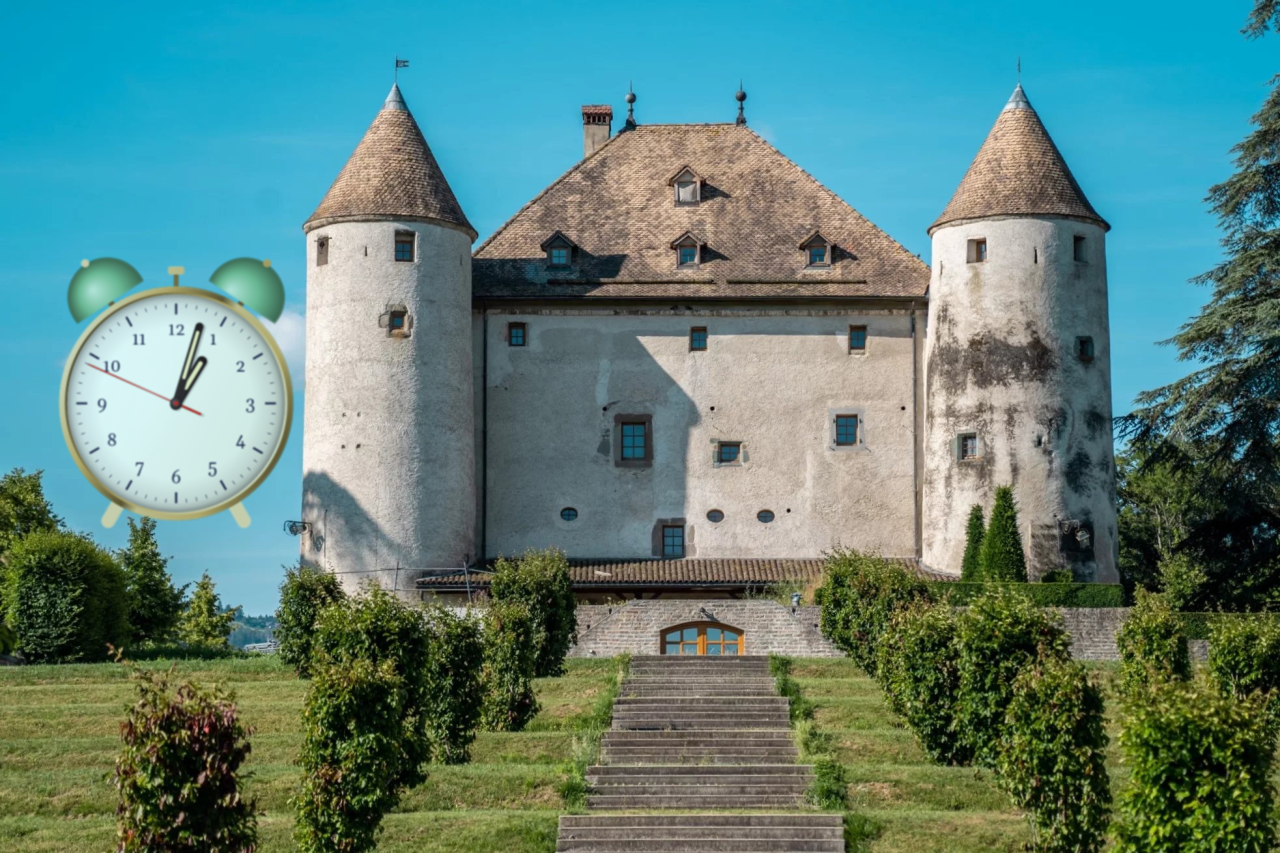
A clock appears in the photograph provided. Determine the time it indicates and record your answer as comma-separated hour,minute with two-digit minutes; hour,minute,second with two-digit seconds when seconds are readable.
1,02,49
